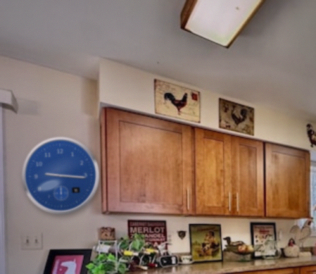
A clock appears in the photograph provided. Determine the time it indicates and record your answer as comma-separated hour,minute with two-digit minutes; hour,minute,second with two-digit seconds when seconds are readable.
9,16
